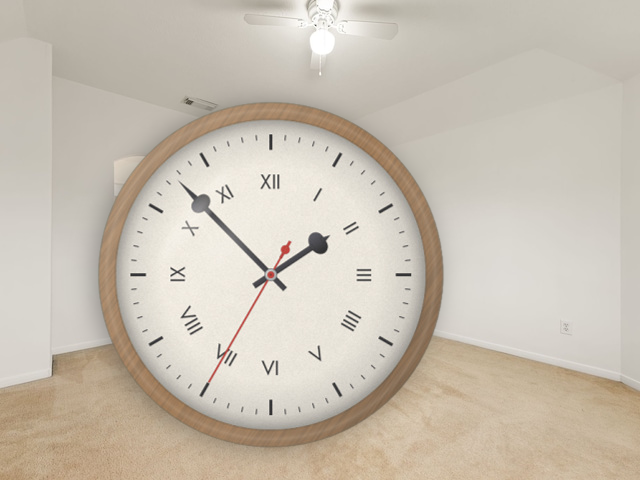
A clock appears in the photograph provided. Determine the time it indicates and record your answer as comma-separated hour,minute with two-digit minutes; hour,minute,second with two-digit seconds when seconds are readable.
1,52,35
